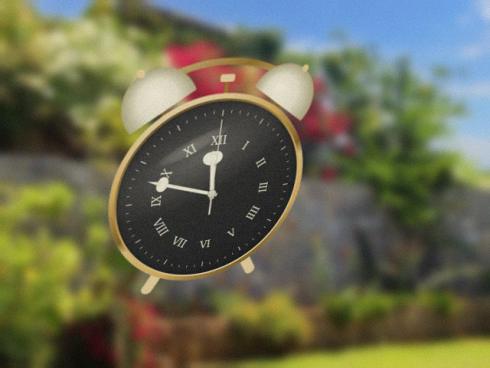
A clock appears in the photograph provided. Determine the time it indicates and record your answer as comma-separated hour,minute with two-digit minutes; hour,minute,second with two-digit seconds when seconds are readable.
11,48,00
